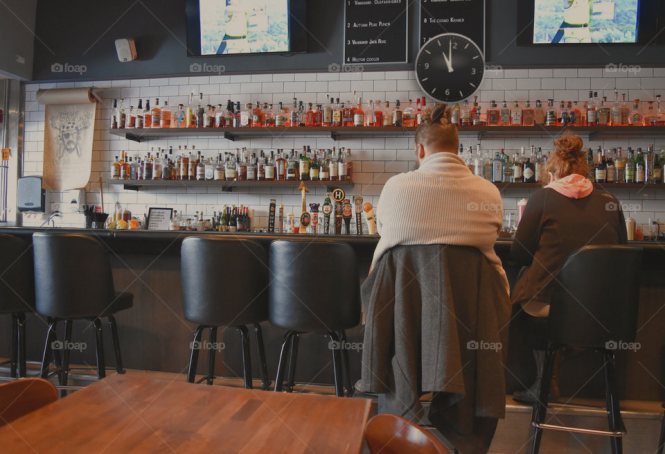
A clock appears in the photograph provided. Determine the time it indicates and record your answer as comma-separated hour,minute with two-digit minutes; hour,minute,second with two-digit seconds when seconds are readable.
10,59
